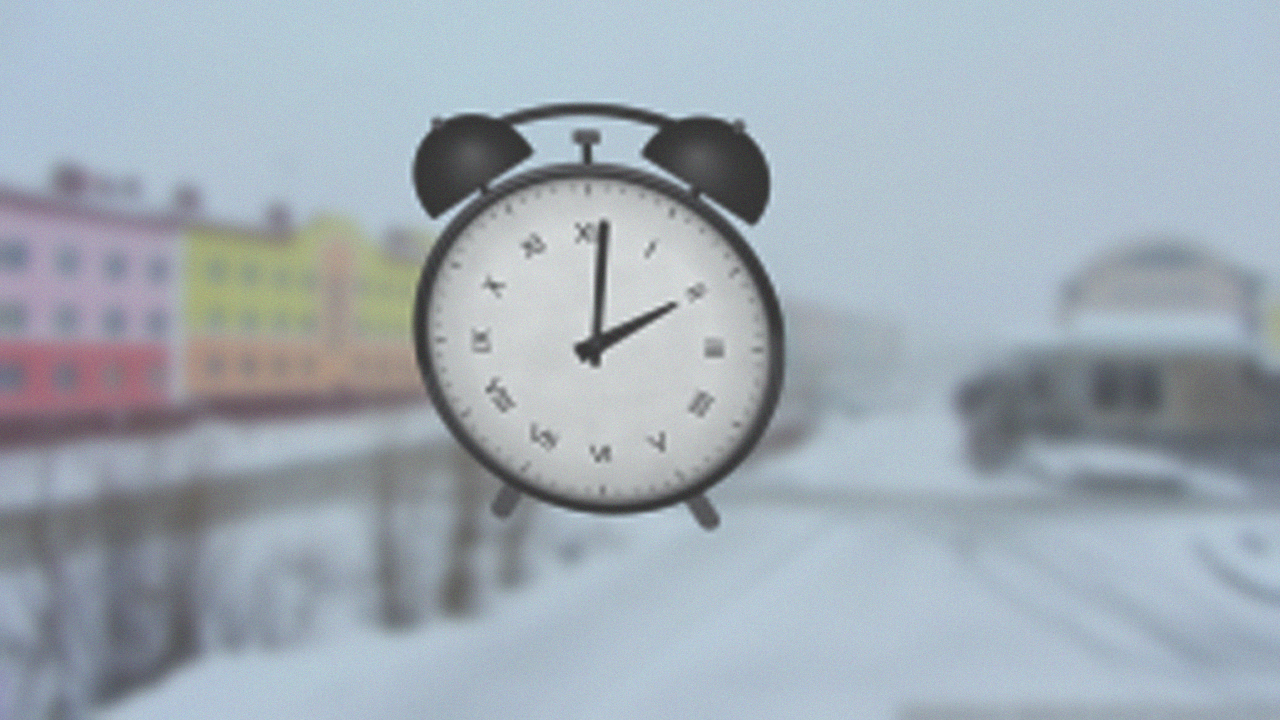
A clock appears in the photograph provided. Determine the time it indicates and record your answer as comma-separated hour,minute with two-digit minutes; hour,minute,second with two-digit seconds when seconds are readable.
2,01
